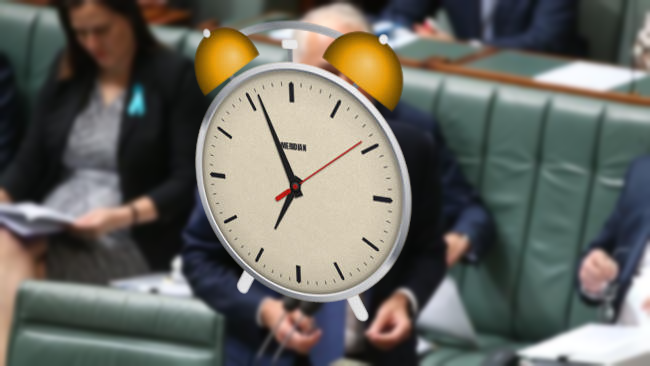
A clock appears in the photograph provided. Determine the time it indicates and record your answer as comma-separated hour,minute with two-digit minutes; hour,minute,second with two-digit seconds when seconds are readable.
6,56,09
